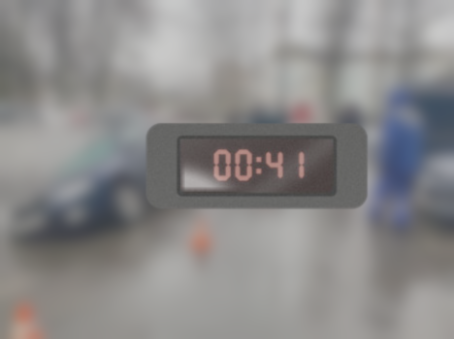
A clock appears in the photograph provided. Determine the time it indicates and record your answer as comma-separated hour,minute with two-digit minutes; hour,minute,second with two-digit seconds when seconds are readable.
0,41
